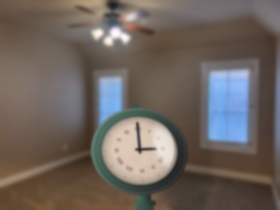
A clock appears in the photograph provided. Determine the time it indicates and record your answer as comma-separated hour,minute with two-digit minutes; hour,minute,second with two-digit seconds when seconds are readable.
3,00
